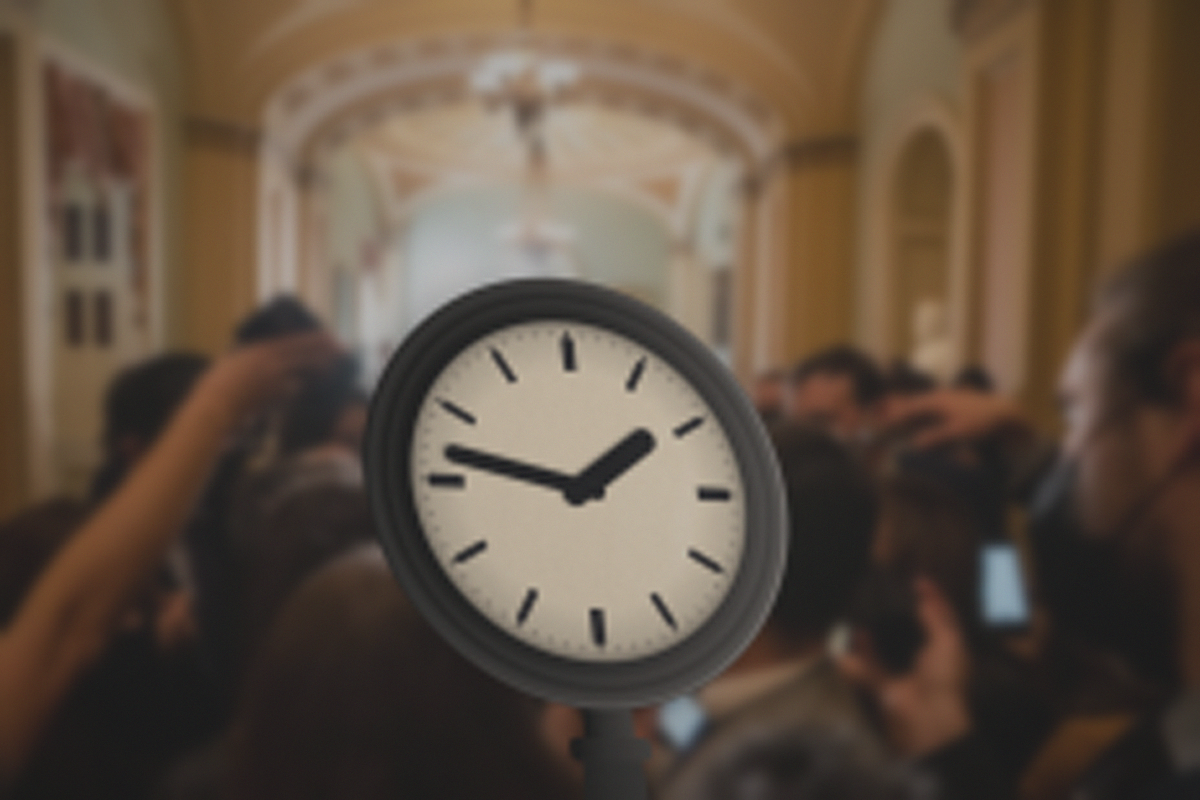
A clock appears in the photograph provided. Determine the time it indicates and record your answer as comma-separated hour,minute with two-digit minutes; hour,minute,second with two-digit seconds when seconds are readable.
1,47
